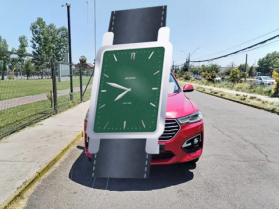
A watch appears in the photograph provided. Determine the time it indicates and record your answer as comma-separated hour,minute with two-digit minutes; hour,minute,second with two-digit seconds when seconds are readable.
7,48
